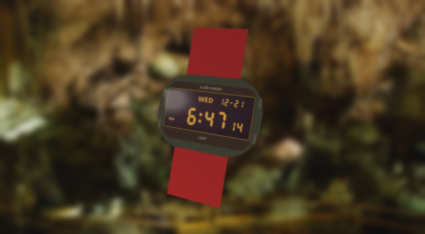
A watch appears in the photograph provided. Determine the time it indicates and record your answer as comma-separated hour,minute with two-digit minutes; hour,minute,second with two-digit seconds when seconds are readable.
6,47,14
